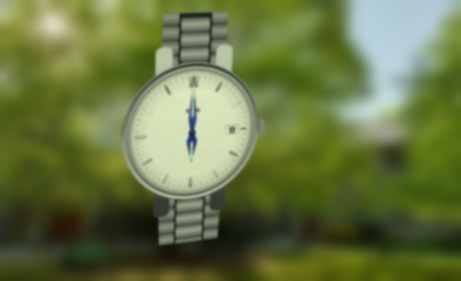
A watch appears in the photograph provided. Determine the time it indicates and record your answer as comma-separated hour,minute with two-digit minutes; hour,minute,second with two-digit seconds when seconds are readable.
6,00
